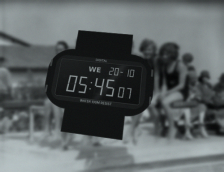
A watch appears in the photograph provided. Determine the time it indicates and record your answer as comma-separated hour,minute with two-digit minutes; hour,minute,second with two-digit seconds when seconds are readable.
5,45,07
